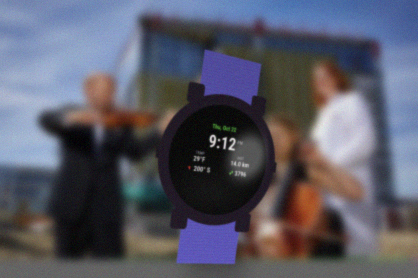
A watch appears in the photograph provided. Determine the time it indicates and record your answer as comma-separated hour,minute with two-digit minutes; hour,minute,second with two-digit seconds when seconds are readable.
9,12
